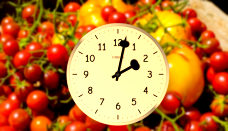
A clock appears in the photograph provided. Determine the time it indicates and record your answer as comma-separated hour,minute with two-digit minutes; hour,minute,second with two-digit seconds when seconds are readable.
2,02
